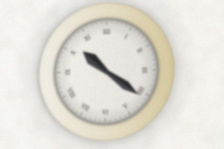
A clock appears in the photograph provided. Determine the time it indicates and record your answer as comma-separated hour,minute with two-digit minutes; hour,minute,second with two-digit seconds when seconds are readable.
10,21
